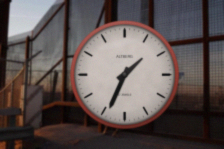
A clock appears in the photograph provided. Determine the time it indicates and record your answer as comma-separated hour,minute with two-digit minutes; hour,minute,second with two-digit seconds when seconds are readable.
1,34
